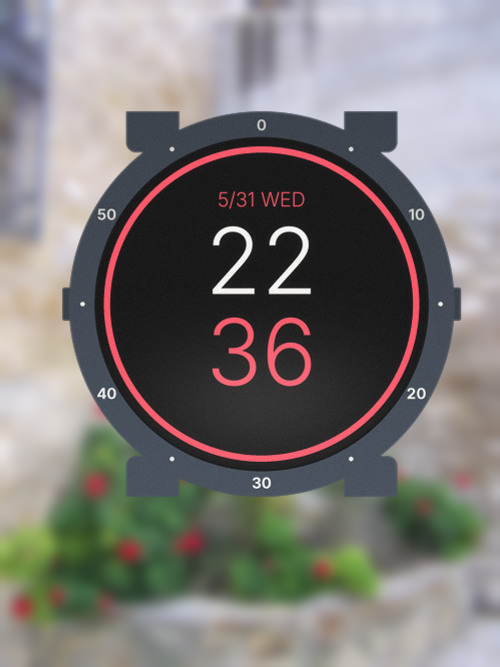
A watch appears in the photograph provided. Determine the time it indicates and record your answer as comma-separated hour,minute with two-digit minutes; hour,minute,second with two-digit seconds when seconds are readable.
22,36
